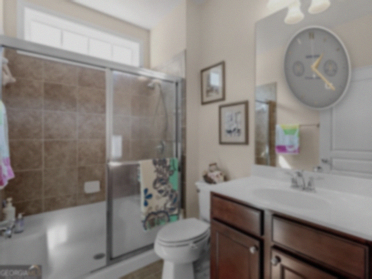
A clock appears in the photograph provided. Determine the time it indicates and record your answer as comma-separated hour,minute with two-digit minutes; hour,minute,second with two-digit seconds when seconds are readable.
1,22
